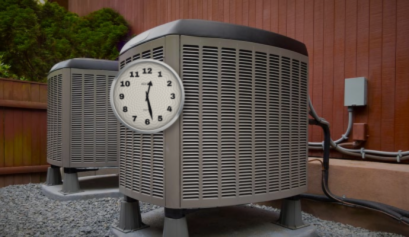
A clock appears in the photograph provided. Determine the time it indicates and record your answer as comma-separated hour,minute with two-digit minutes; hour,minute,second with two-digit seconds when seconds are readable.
12,28
